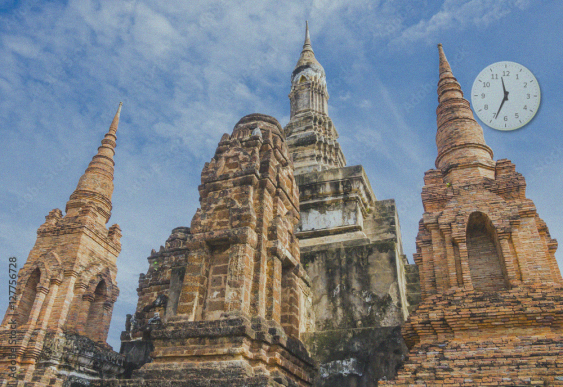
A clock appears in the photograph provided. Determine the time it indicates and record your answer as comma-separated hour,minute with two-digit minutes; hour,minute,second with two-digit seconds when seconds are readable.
11,34
